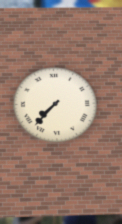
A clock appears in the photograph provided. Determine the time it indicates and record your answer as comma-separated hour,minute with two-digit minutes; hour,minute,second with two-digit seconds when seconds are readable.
7,37
